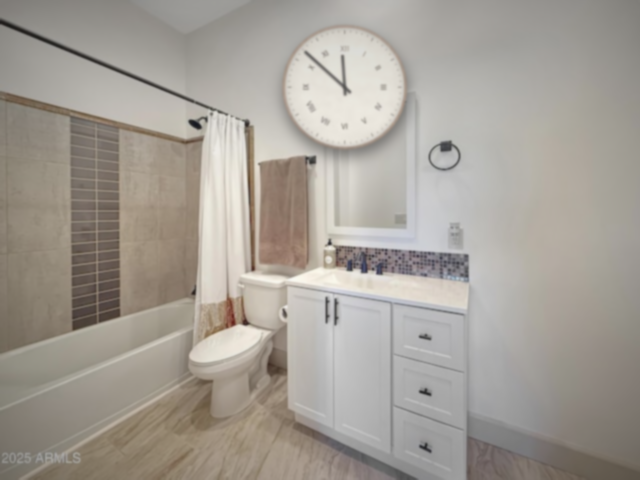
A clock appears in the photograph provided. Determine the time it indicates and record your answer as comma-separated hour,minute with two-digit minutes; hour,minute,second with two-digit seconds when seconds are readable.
11,52
